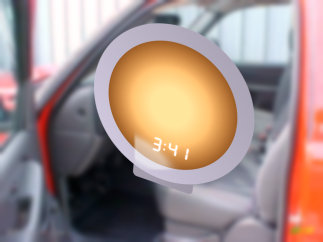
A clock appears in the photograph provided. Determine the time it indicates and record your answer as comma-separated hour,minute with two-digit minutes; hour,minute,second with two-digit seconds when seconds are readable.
3,41
